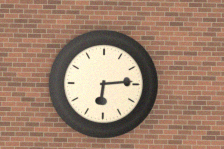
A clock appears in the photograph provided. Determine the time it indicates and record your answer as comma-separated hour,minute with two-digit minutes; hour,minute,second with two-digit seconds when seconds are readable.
6,14
